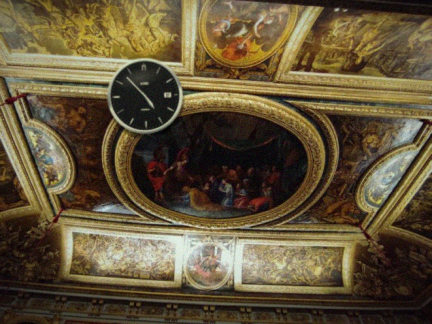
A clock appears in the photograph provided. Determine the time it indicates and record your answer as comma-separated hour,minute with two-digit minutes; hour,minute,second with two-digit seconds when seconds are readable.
4,53
